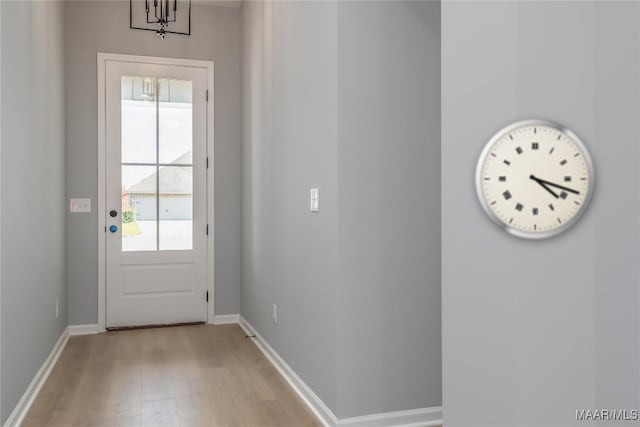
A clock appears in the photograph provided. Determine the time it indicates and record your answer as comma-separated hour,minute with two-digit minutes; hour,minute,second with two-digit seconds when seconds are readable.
4,18
